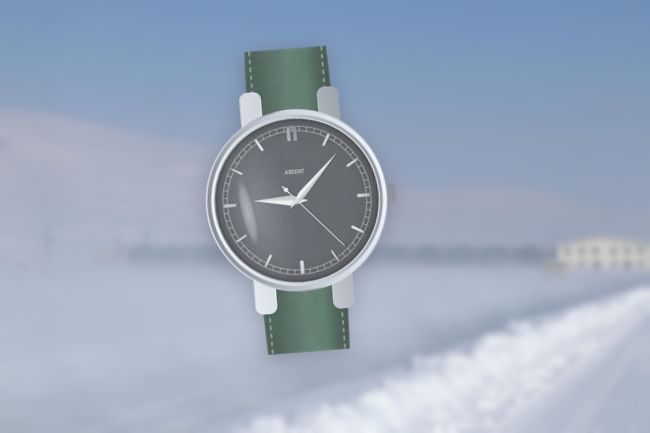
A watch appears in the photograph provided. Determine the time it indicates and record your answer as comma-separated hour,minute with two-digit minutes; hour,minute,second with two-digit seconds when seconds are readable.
9,07,23
